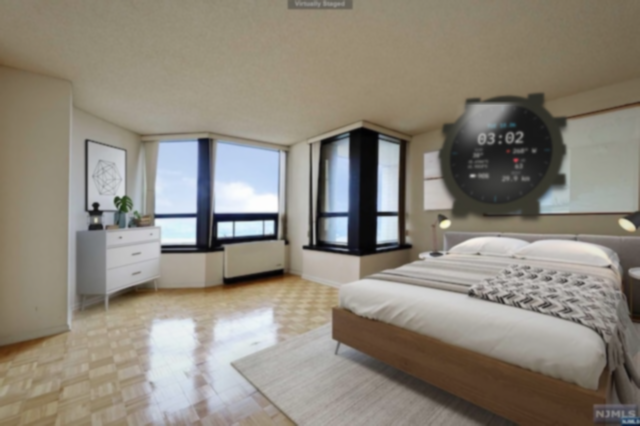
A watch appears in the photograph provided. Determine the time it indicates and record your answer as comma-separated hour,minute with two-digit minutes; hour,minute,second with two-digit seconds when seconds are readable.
3,02
